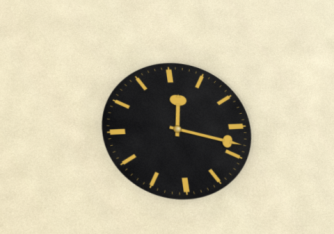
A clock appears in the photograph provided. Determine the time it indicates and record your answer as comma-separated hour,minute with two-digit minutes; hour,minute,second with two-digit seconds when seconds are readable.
12,18
